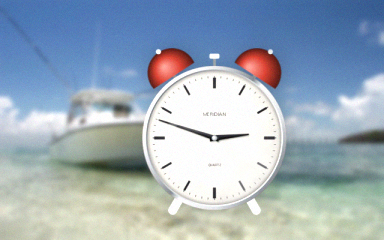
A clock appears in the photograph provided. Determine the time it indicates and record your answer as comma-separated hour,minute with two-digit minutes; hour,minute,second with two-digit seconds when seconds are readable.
2,48
